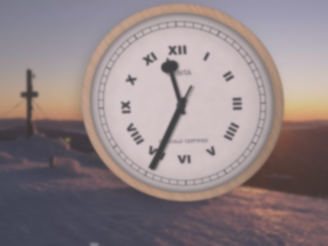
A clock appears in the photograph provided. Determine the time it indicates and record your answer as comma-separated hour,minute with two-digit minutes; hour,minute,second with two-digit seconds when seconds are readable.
11,34,35
